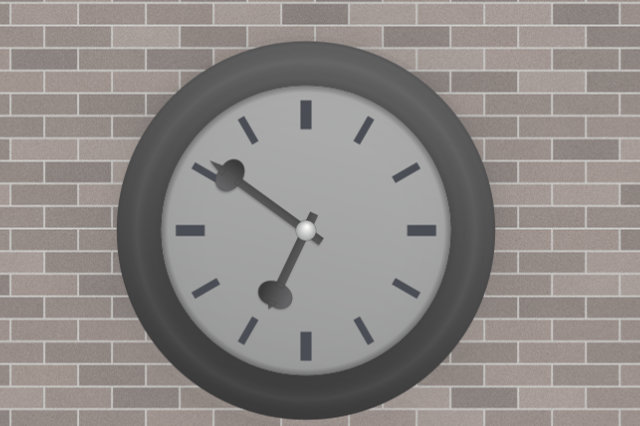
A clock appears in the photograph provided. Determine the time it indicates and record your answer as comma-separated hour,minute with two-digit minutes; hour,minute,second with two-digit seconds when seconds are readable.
6,51
